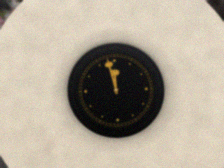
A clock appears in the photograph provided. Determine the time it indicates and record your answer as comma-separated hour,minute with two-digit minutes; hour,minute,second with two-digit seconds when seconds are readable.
11,58
